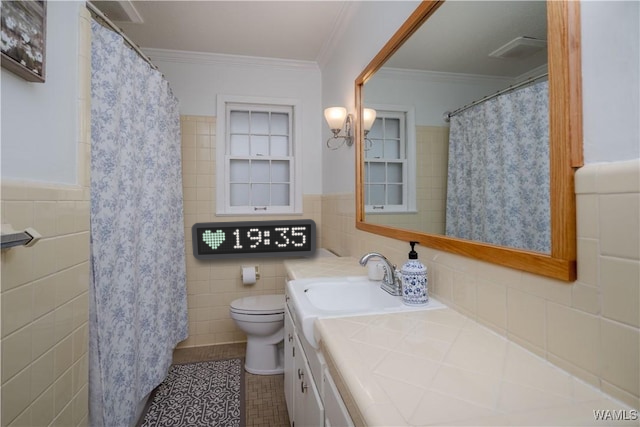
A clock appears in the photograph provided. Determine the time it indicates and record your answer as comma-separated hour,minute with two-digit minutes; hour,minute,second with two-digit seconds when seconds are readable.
19,35
